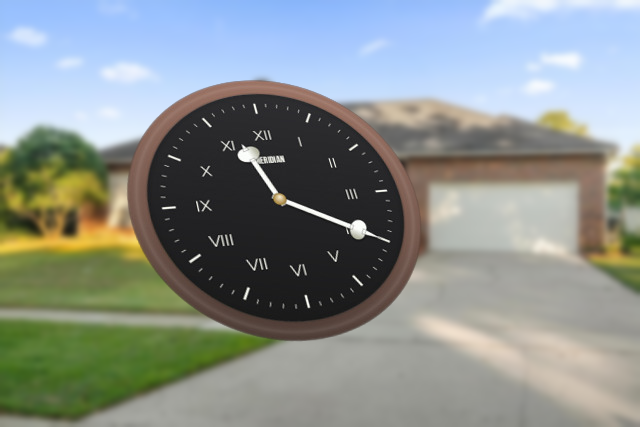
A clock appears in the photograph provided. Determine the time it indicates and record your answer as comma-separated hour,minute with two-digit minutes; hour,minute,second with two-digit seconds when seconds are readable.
11,20
